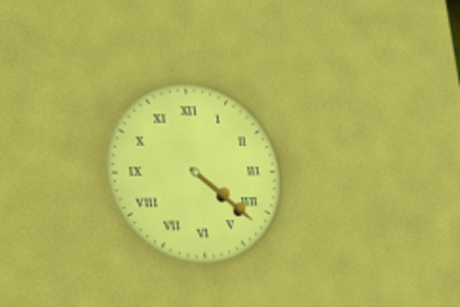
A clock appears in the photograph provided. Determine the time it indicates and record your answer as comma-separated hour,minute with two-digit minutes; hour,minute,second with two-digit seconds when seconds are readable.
4,22
